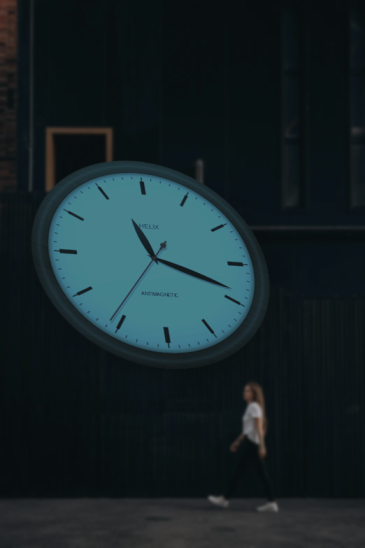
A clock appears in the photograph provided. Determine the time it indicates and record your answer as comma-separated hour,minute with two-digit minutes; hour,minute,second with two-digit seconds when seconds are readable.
11,18,36
